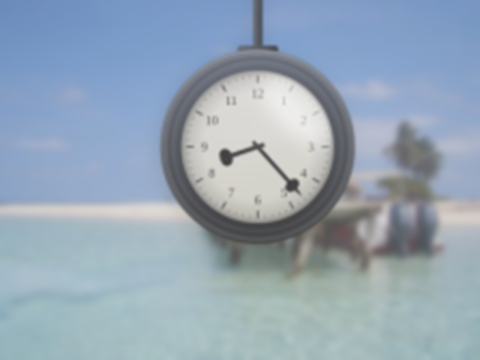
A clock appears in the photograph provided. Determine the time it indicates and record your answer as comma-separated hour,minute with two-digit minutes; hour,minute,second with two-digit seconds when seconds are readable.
8,23
